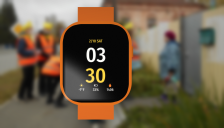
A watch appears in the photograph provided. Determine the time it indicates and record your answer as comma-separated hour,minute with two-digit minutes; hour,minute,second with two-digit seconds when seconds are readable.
3,30
